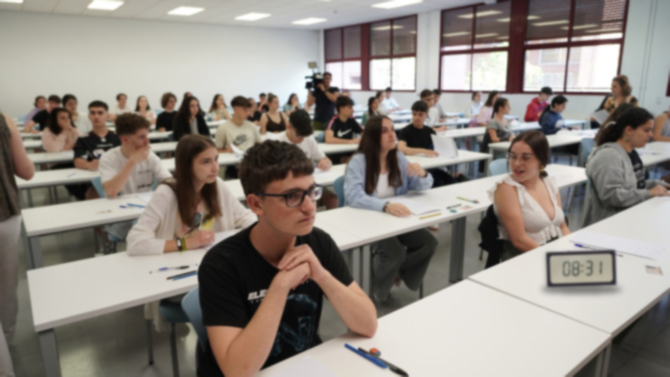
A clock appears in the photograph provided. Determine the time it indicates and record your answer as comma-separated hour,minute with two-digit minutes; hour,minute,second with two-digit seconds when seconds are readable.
8,31
